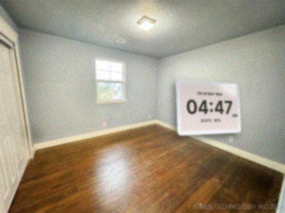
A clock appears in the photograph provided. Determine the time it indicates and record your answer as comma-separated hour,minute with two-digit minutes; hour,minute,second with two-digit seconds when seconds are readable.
4,47
